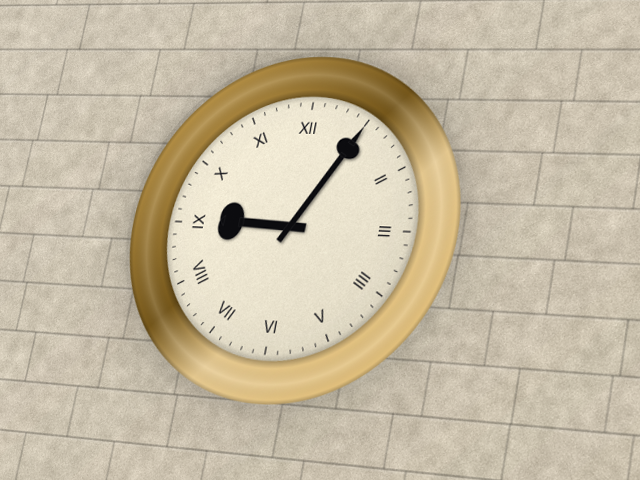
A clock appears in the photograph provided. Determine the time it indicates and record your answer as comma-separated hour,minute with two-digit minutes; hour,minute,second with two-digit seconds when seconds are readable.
9,05
